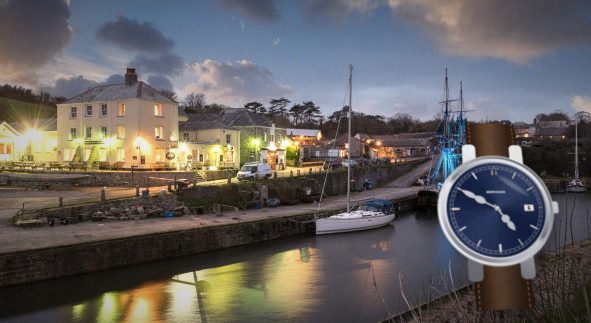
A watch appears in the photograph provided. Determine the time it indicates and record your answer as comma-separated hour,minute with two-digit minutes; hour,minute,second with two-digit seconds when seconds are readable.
4,50
